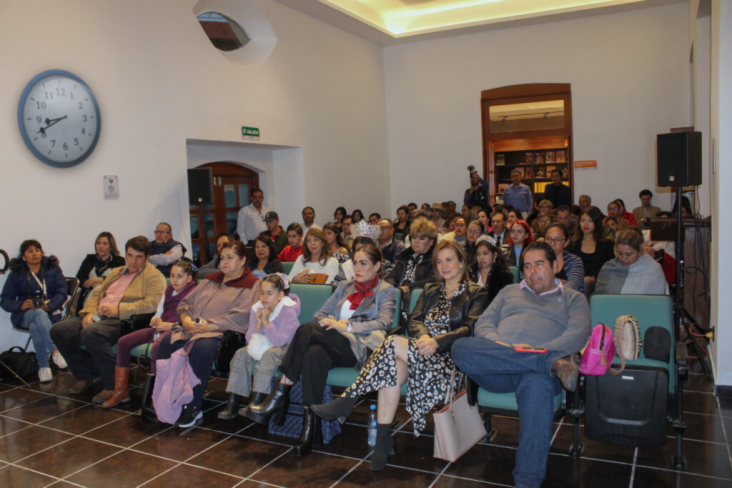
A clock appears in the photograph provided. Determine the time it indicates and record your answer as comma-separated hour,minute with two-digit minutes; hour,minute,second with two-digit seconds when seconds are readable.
8,41
